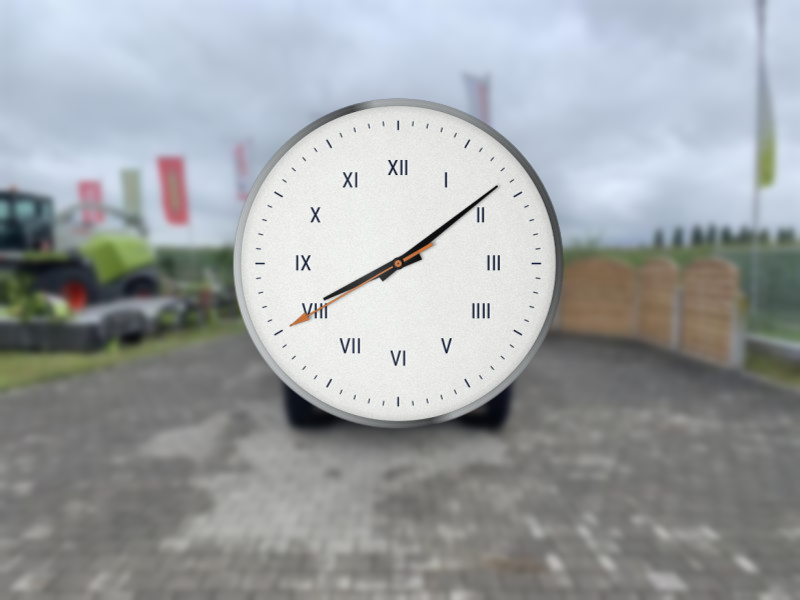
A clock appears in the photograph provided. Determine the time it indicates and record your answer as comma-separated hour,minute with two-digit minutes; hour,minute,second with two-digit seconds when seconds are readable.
8,08,40
